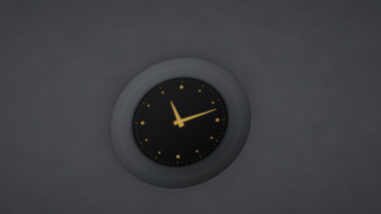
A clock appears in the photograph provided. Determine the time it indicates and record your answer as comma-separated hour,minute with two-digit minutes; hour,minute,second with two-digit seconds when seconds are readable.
11,12
